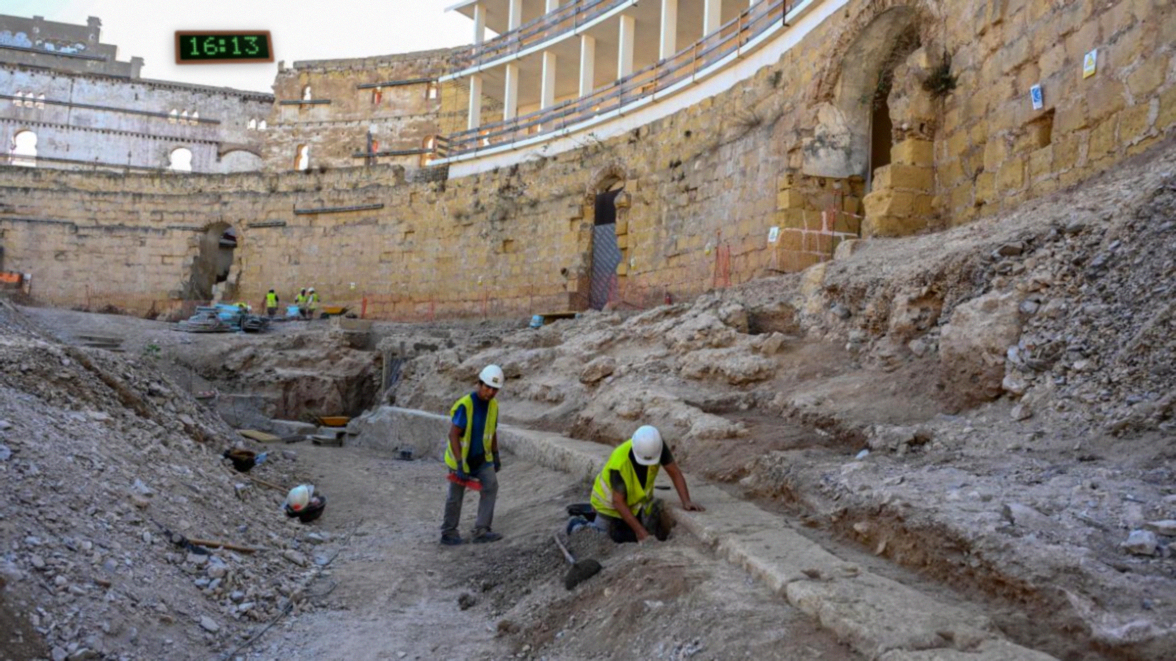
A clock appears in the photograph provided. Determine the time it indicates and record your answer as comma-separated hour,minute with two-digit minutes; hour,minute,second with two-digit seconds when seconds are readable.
16,13
